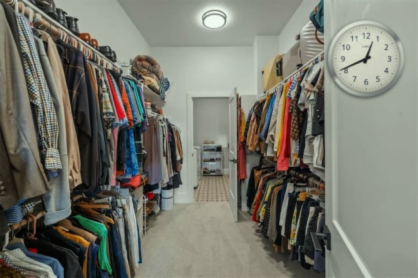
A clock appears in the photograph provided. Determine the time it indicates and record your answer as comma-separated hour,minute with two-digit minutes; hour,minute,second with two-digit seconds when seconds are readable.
12,41
